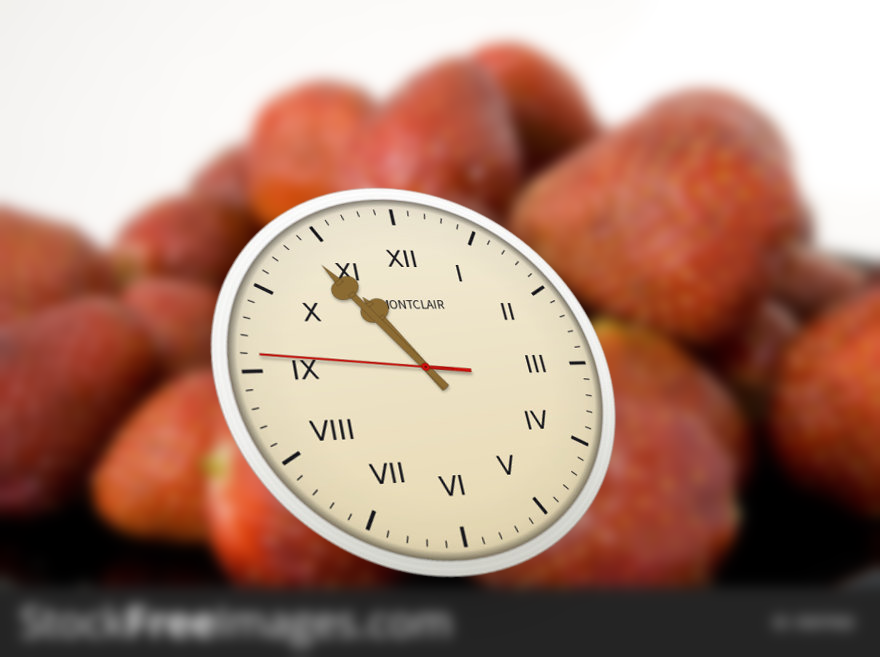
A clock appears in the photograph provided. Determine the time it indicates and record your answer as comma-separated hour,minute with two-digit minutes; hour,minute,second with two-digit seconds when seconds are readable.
10,53,46
